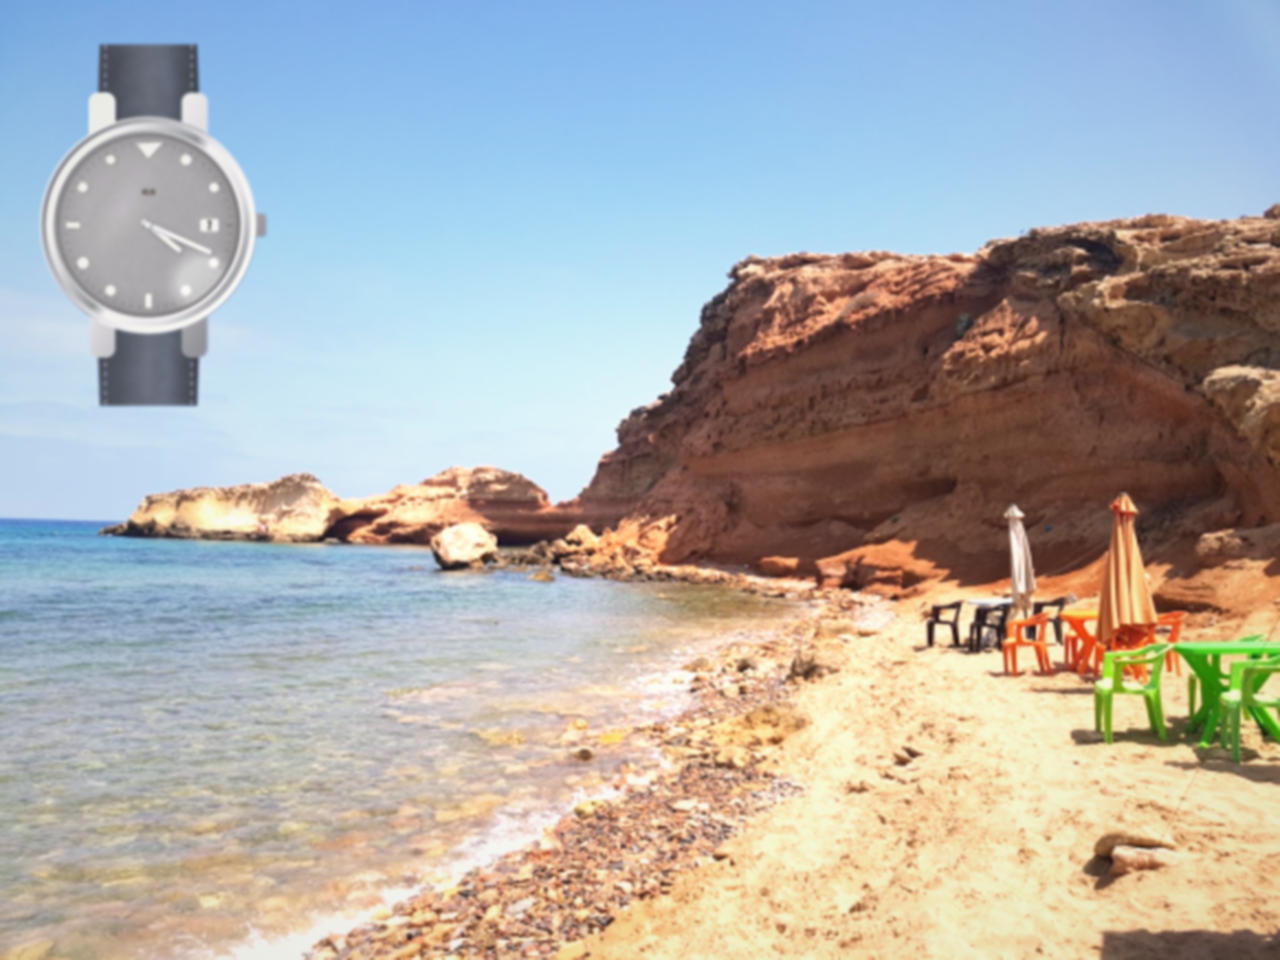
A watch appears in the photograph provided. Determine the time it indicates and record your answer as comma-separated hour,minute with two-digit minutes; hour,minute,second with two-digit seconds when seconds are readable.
4,19
